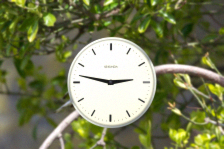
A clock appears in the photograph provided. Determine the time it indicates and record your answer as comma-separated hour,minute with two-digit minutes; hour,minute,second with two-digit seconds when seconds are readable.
2,47
